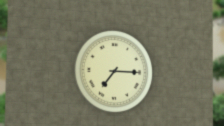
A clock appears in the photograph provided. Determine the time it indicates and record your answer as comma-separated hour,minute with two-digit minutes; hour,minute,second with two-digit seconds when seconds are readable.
7,15
